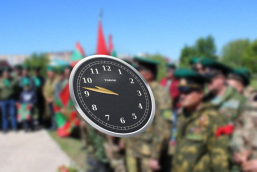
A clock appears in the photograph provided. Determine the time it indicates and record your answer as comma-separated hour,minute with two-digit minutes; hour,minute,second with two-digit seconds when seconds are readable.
9,47
